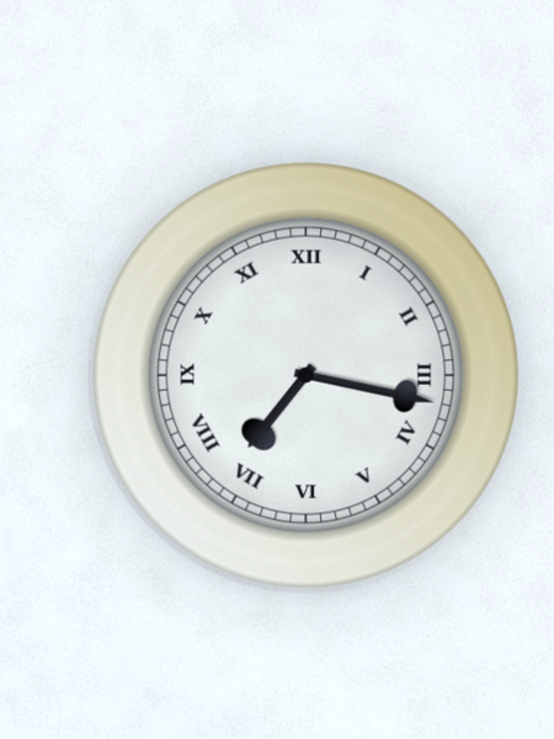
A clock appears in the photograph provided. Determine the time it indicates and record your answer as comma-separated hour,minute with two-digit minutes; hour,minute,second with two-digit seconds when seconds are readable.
7,17
